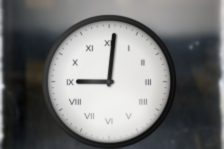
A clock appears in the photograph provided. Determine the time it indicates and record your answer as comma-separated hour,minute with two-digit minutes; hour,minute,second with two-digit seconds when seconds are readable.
9,01
